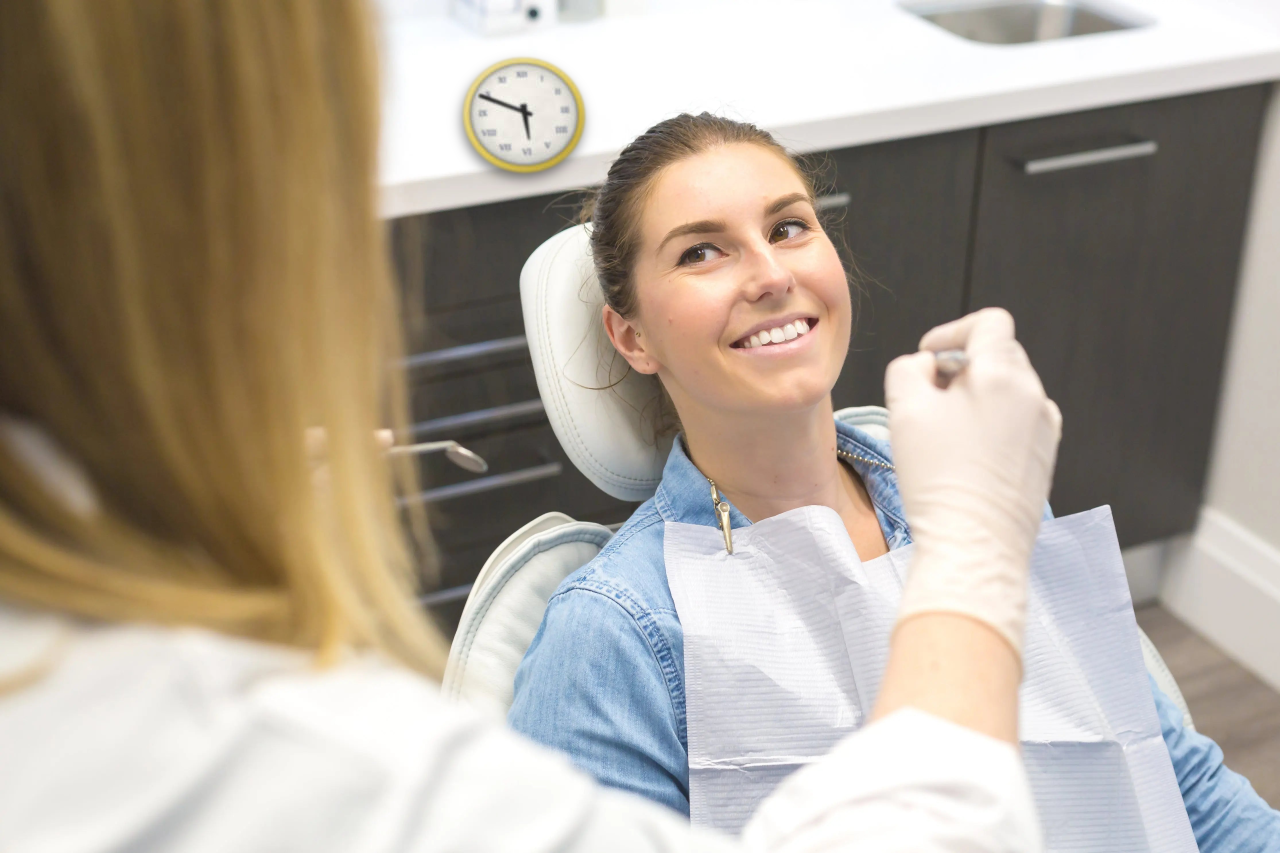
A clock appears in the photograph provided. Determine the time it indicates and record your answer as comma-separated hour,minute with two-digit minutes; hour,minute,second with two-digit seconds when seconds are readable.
5,49
